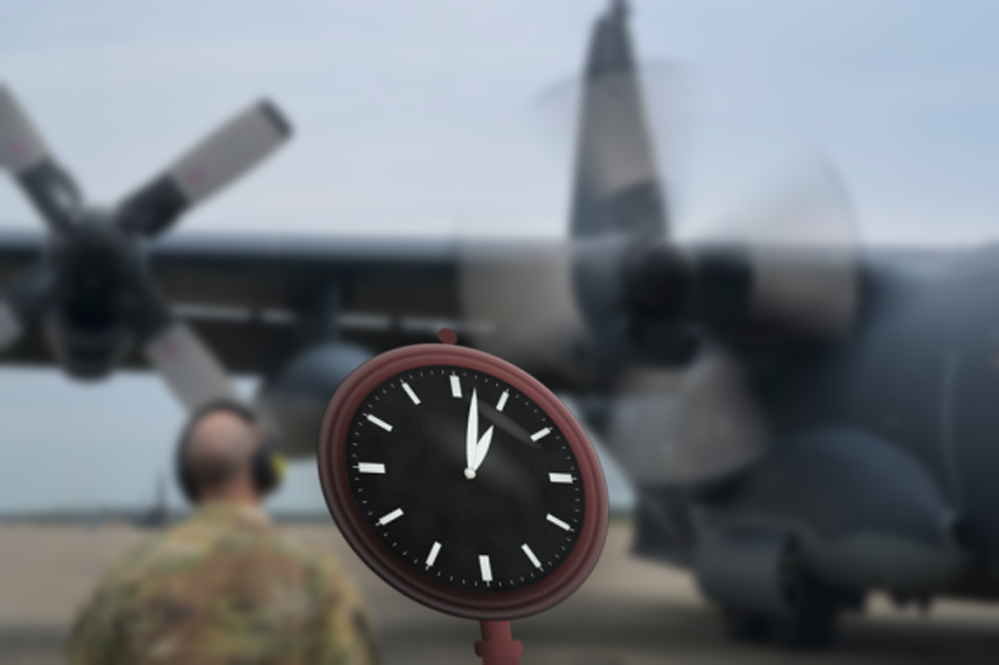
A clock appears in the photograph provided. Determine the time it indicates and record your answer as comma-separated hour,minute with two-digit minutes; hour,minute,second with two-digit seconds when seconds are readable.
1,02
